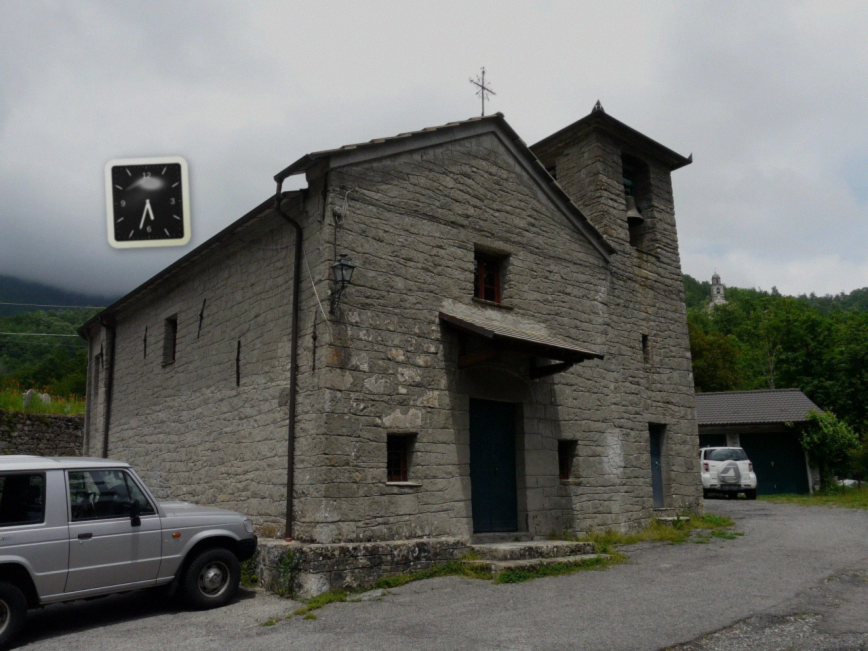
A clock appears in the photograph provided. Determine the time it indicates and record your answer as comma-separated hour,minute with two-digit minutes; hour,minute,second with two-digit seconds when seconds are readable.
5,33
